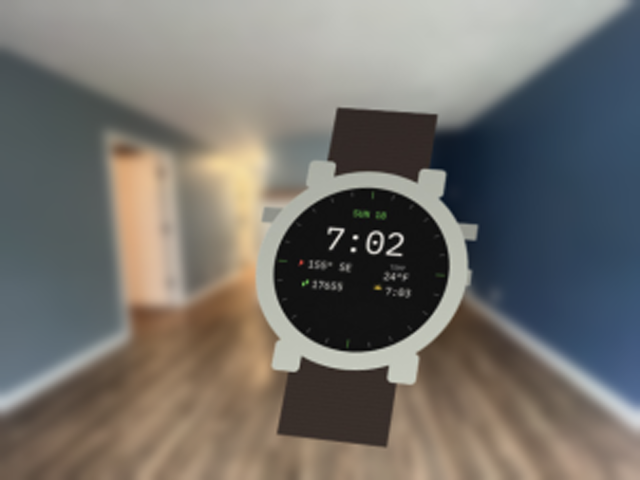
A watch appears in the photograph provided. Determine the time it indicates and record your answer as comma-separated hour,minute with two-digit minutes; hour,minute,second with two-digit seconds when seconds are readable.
7,02
